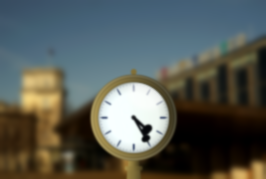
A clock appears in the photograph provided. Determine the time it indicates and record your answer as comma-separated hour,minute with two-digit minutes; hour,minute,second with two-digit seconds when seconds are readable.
4,25
